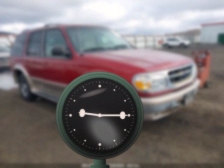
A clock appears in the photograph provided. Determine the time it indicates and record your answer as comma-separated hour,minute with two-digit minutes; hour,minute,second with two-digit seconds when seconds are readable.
9,15
